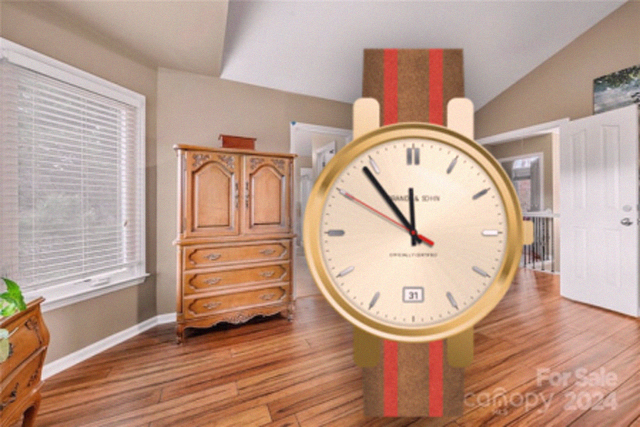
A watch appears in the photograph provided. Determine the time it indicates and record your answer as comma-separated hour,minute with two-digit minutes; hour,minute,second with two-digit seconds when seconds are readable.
11,53,50
